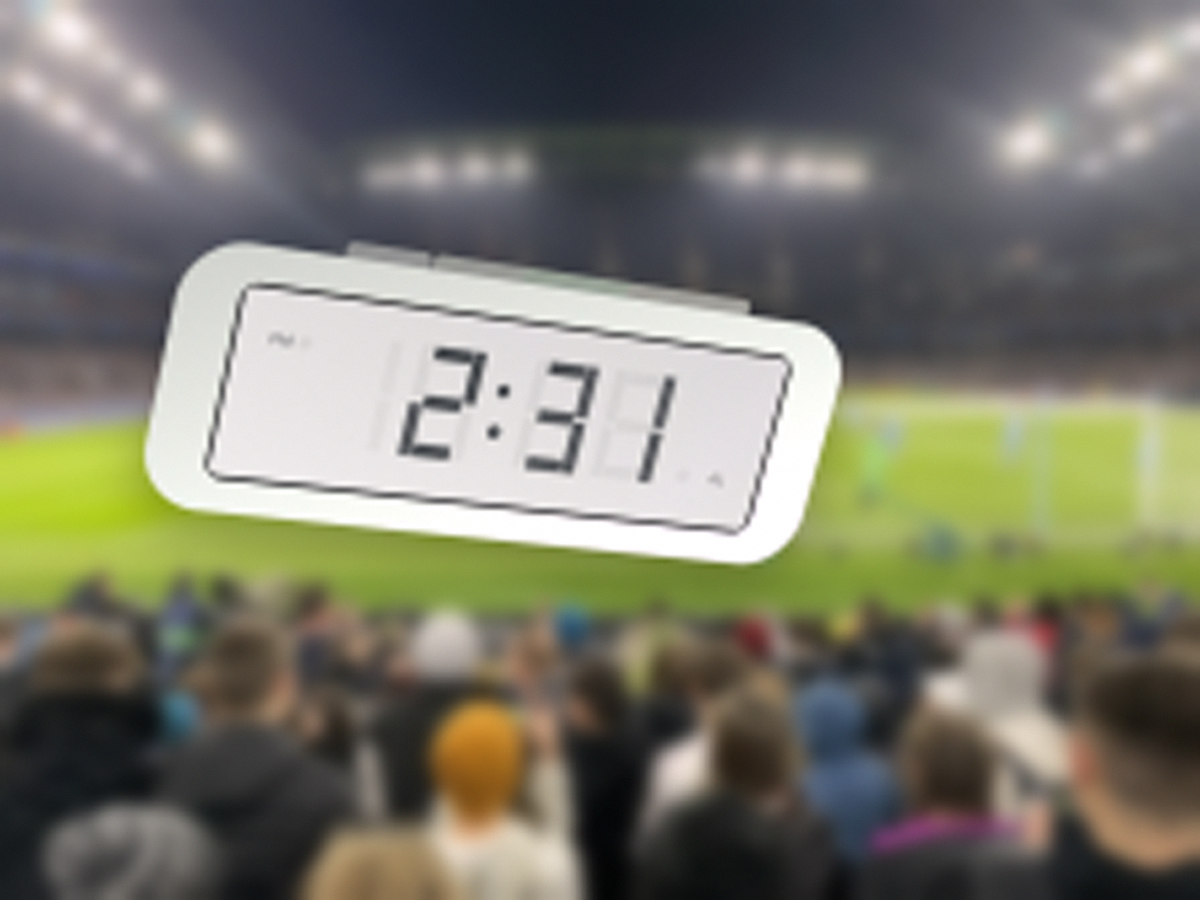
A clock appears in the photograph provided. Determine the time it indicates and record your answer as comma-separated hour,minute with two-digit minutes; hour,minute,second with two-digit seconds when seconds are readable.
2,31
